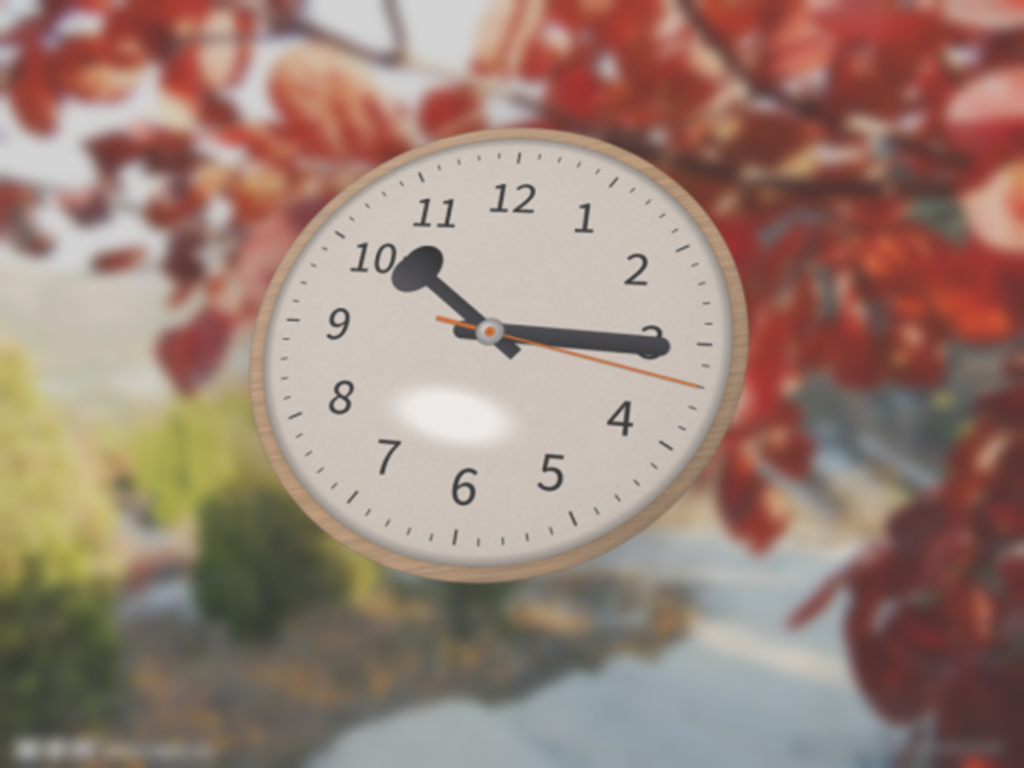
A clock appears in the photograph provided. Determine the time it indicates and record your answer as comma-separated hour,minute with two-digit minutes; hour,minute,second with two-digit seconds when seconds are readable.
10,15,17
